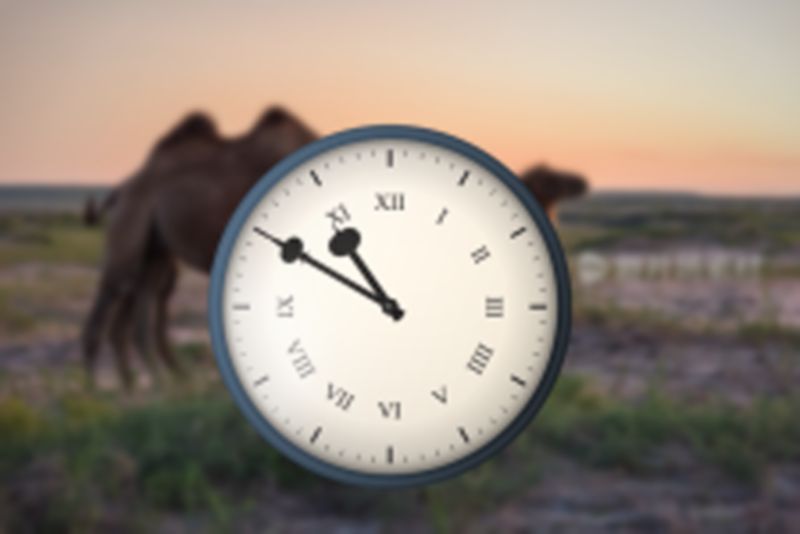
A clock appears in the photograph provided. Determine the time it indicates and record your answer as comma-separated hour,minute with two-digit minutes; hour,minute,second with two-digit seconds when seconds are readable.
10,50
